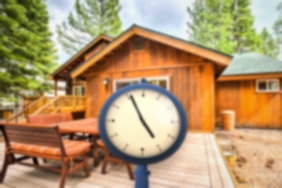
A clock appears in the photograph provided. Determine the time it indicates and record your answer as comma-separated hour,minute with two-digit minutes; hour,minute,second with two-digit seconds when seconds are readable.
4,56
